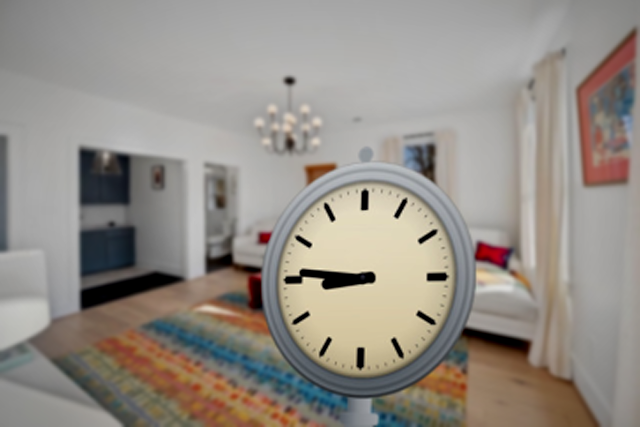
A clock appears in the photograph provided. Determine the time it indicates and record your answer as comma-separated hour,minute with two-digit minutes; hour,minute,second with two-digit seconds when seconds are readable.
8,46
